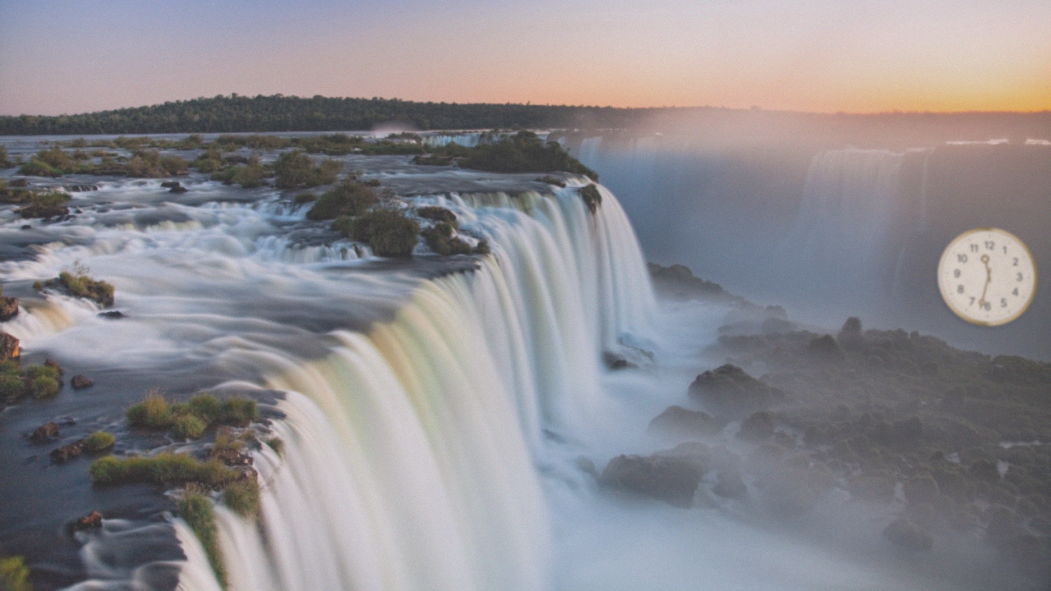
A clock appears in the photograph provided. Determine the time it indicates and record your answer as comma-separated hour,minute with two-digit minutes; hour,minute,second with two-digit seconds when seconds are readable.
11,32
